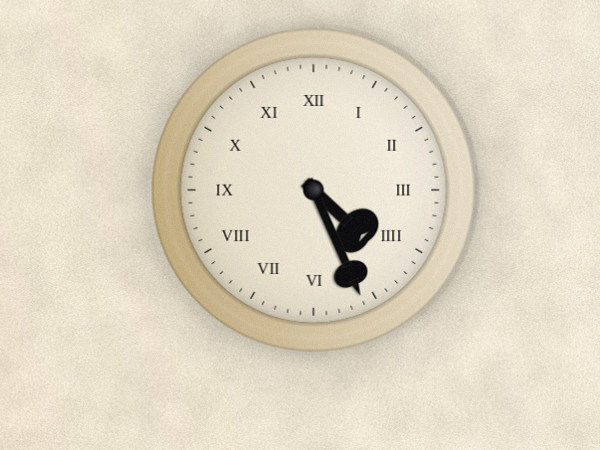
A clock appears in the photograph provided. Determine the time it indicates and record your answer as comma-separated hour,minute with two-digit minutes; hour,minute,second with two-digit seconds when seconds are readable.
4,26
